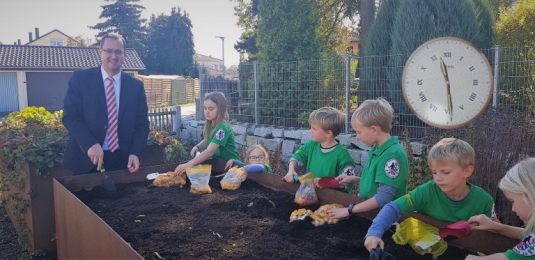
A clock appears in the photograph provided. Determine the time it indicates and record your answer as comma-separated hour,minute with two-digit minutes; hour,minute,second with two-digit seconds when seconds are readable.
11,29
